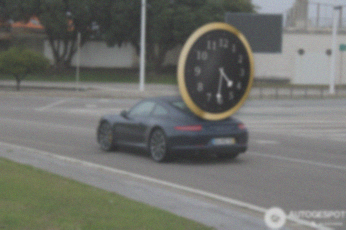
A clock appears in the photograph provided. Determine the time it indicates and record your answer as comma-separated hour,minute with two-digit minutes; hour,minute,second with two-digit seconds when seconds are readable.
4,31
